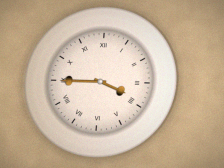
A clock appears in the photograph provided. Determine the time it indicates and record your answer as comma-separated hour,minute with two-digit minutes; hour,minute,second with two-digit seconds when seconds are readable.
3,45
